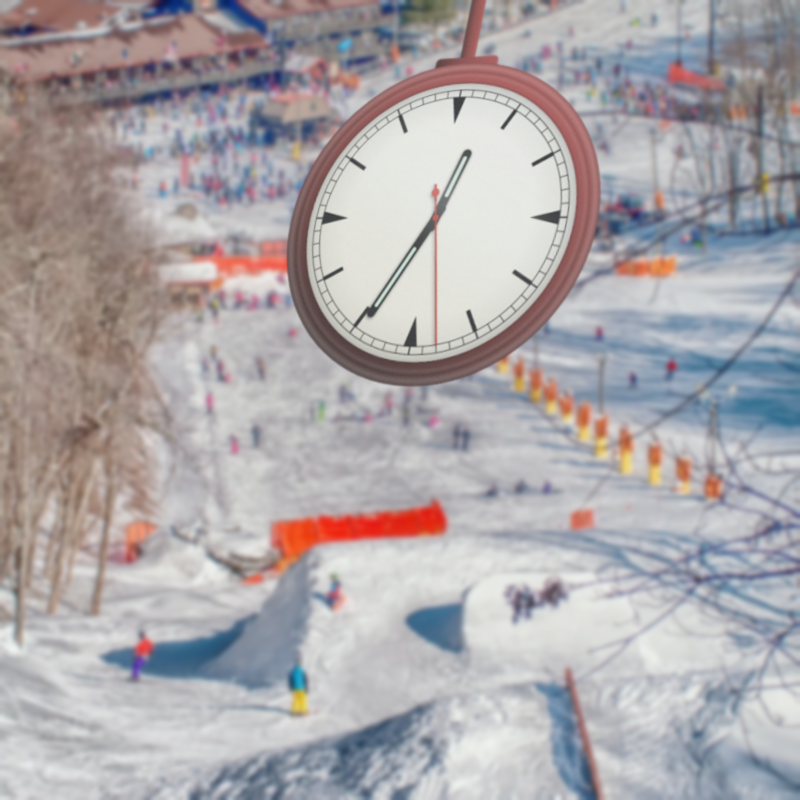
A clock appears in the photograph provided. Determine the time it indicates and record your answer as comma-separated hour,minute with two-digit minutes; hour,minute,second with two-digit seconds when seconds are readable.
12,34,28
